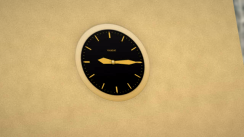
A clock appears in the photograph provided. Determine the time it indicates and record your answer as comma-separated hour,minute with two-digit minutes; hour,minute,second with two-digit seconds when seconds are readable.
9,15
